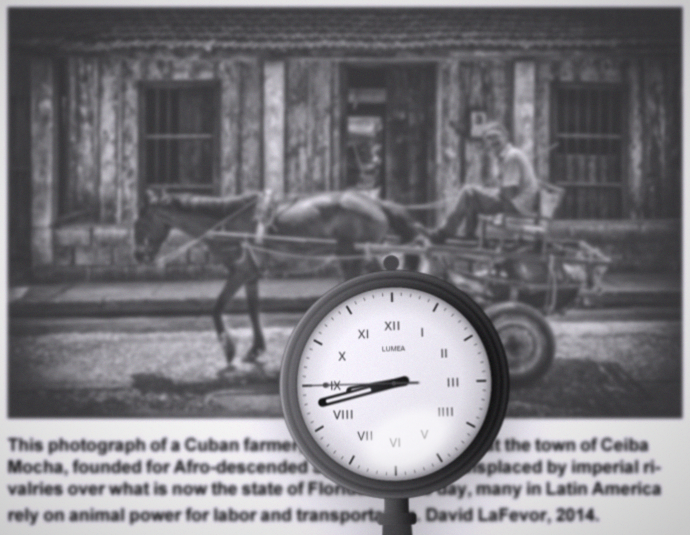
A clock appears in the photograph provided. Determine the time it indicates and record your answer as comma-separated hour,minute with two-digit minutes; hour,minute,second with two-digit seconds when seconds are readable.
8,42,45
